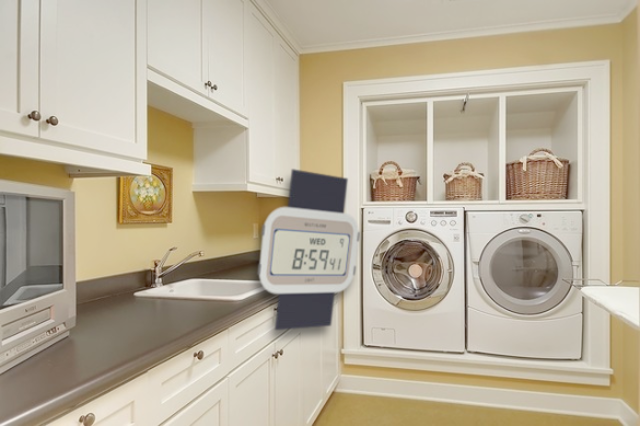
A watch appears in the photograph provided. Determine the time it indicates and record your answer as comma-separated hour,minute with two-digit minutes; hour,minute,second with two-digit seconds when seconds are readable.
8,59,41
